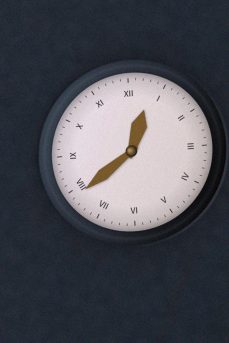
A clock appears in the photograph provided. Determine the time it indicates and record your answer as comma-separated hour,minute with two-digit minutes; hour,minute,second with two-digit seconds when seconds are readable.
12,39
